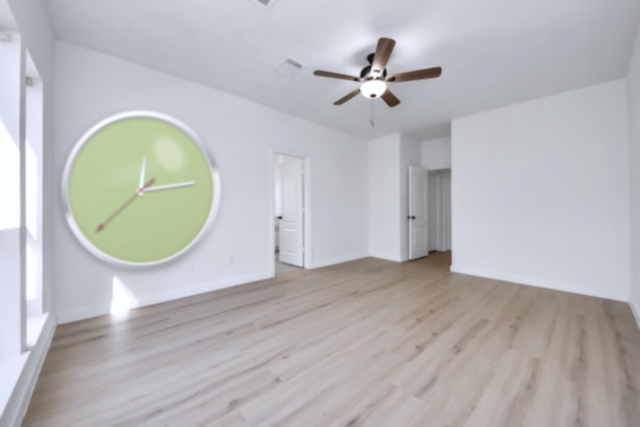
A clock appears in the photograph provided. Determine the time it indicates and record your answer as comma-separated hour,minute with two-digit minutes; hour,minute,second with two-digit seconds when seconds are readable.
12,13,38
